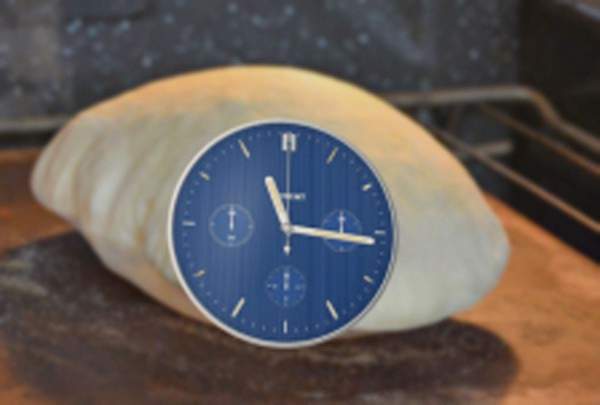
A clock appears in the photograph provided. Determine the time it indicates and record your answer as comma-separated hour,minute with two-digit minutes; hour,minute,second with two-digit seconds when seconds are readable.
11,16
